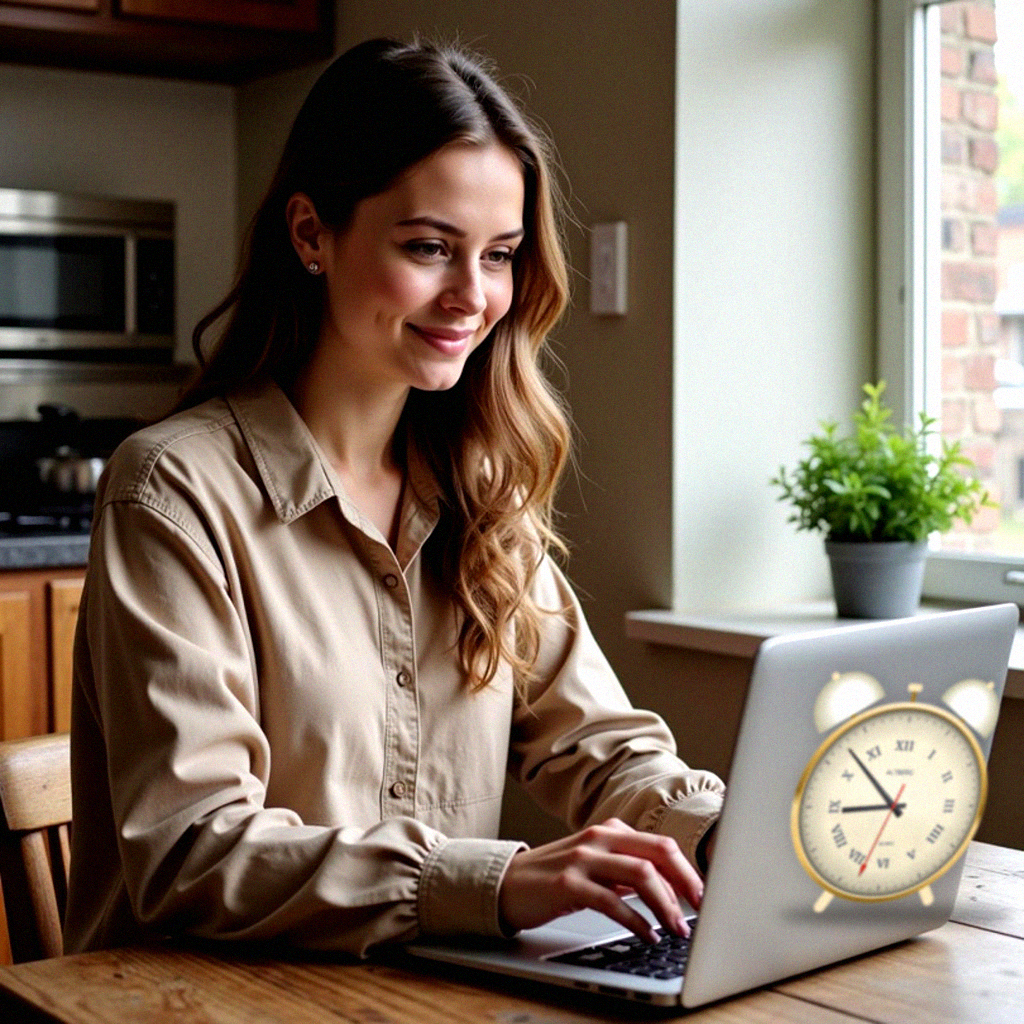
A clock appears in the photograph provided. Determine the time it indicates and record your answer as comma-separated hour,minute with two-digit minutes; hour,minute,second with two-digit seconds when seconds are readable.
8,52,33
